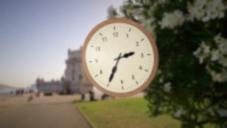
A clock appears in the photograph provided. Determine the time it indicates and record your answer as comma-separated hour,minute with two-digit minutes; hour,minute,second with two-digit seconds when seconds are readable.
2,35
